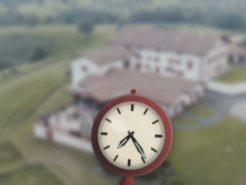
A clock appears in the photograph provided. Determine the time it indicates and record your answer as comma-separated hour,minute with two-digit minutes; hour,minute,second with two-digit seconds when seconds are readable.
7,24
